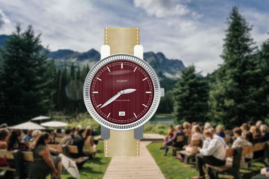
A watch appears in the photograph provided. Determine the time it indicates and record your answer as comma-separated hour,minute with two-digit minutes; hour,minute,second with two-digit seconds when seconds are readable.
2,39
